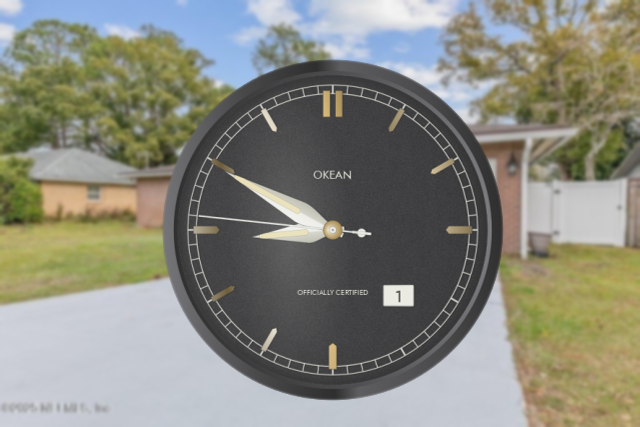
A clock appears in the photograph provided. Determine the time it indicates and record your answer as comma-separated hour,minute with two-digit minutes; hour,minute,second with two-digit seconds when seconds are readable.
8,49,46
